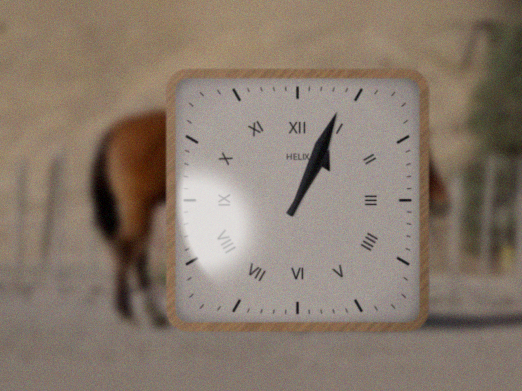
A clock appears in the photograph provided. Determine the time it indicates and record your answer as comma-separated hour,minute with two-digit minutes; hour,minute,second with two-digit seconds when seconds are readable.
1,04
